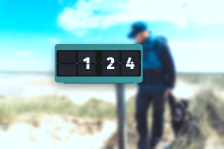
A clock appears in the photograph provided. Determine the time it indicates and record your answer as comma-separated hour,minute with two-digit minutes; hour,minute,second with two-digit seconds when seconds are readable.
1,24
